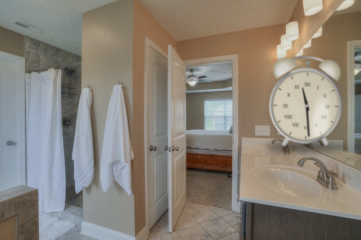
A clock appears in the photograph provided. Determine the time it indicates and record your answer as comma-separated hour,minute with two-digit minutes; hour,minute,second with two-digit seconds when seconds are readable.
11,29
